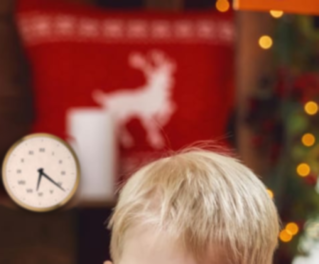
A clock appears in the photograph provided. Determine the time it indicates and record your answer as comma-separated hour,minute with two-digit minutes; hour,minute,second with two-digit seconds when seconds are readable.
6,21
